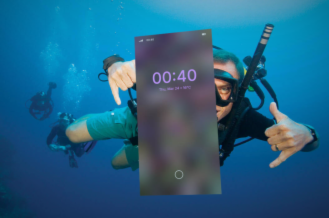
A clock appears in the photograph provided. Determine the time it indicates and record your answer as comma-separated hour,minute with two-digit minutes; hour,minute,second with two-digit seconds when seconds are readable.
0,40
